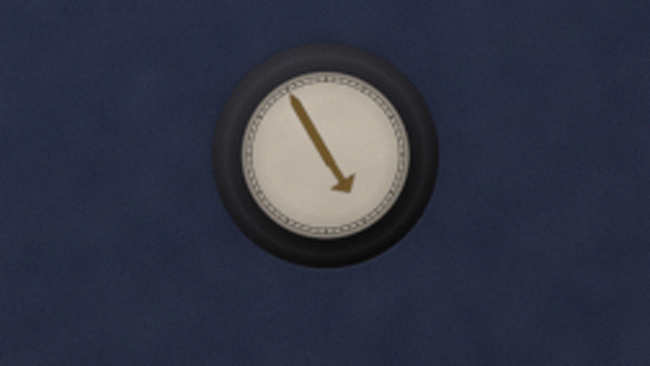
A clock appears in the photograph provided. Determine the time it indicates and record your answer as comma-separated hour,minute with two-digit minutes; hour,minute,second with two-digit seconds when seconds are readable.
4,55
